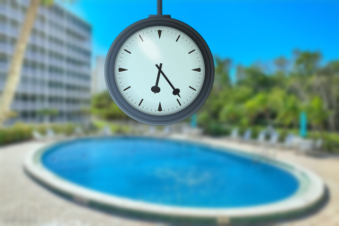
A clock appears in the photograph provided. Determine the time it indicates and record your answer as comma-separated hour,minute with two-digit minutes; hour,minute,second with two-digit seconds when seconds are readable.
6,24
